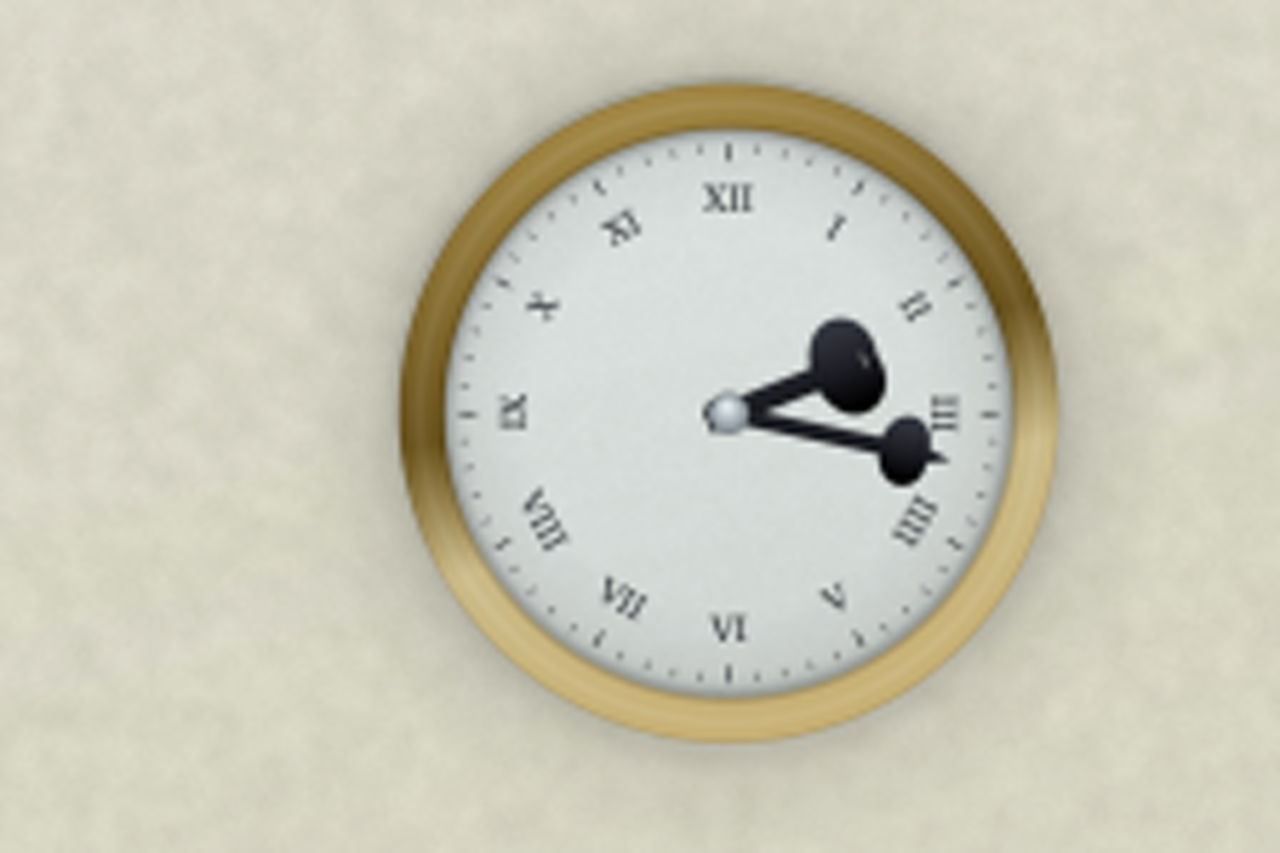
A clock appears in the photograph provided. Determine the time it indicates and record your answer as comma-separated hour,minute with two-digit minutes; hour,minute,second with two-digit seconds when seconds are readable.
2,17
